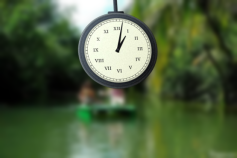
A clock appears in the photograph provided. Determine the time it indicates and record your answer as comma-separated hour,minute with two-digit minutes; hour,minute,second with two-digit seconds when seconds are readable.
1,02
